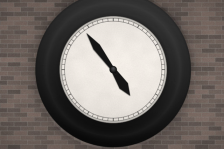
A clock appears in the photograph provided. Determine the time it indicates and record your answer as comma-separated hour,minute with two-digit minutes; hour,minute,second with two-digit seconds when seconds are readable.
4,54
